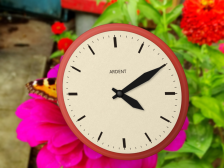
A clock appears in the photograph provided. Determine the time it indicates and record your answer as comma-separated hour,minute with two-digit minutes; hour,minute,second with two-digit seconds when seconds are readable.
4,10
